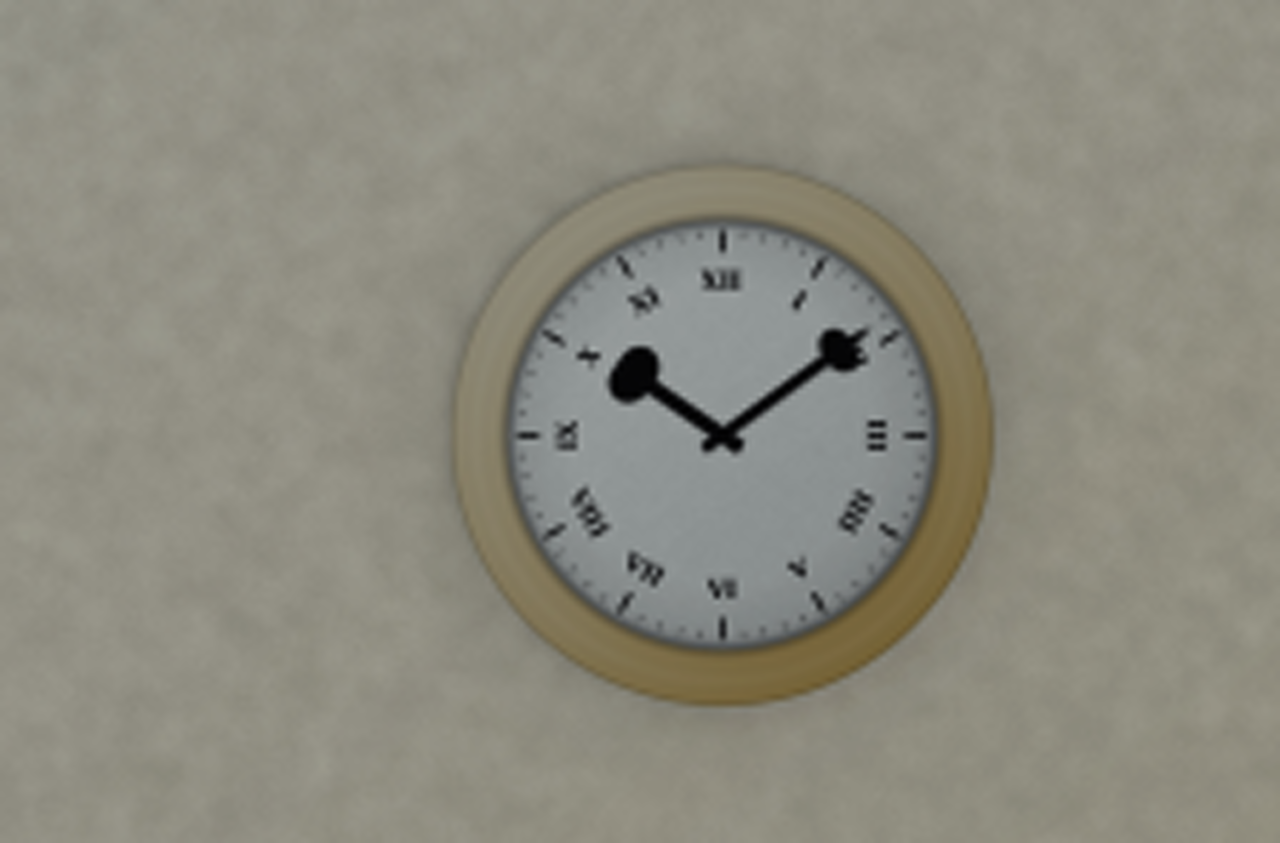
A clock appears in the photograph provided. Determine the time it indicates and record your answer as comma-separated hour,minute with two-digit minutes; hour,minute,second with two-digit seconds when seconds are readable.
10,09
